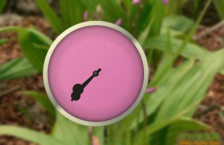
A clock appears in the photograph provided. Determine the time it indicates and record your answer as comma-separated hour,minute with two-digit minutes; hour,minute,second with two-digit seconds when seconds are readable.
7,37
